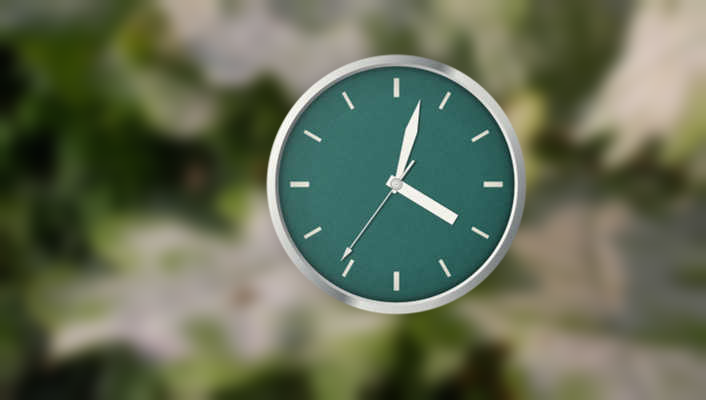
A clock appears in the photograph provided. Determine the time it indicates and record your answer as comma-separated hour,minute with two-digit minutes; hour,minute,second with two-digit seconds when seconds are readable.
4,02,36
